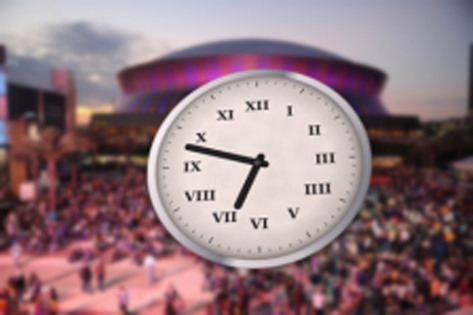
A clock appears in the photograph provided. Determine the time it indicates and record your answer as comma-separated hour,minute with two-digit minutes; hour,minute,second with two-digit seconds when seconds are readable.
6,48
